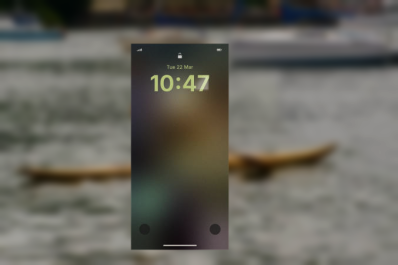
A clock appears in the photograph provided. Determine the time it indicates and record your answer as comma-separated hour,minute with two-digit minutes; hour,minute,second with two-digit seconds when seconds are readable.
10,47
